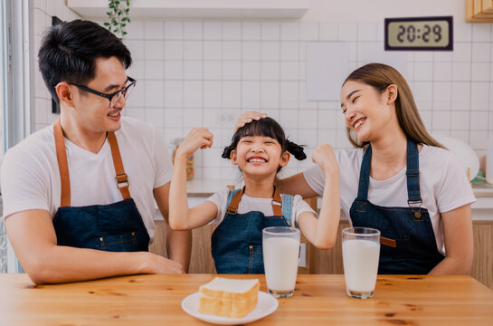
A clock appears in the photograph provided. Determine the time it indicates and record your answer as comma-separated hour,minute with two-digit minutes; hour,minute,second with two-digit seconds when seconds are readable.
20,29
